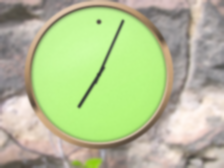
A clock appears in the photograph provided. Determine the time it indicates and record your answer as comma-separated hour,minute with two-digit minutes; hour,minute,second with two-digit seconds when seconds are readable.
7,04
